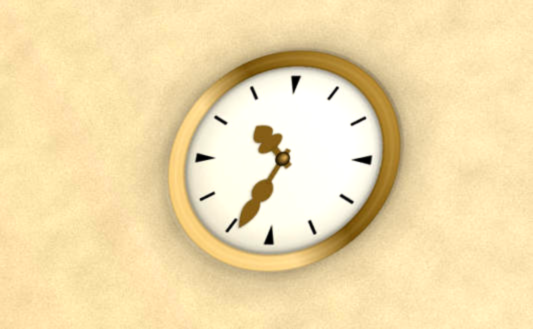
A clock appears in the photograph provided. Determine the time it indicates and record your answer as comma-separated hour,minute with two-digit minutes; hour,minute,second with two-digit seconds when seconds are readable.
10,34
